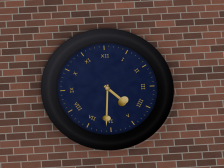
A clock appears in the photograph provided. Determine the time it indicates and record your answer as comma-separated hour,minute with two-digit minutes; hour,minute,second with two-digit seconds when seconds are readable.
4,31
